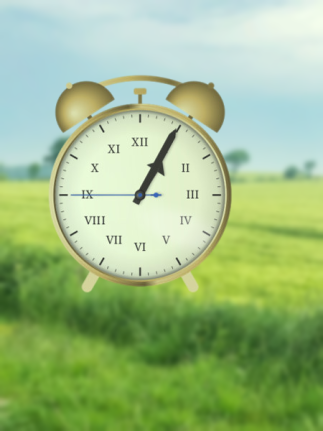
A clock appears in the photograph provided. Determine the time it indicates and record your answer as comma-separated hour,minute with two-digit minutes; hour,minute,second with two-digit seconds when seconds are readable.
1,04,45
